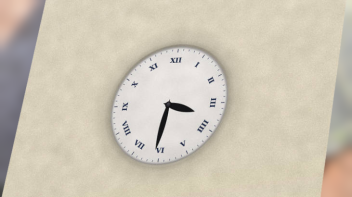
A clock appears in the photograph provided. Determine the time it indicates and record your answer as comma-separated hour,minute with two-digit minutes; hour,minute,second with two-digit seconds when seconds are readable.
3,31
